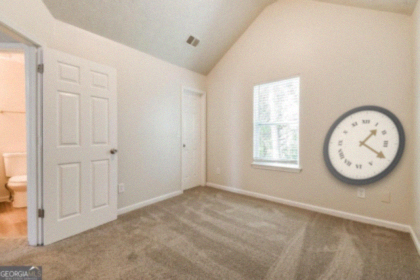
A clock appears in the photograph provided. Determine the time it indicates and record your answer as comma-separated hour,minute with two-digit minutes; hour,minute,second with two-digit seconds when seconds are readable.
1,20
